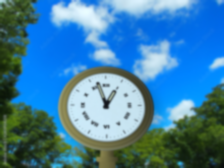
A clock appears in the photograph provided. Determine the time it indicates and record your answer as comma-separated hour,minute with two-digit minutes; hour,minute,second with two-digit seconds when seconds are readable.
12,57
